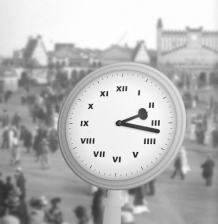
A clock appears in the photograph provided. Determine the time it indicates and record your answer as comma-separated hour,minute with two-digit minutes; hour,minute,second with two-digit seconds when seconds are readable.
2,17
